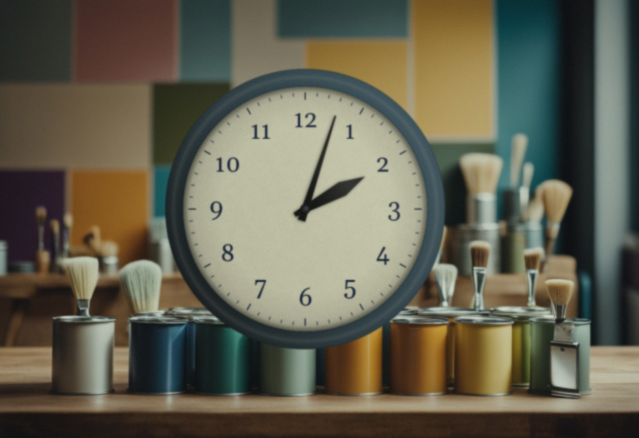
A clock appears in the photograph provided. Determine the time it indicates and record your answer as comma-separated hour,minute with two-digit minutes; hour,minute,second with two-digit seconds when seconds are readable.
2,03
